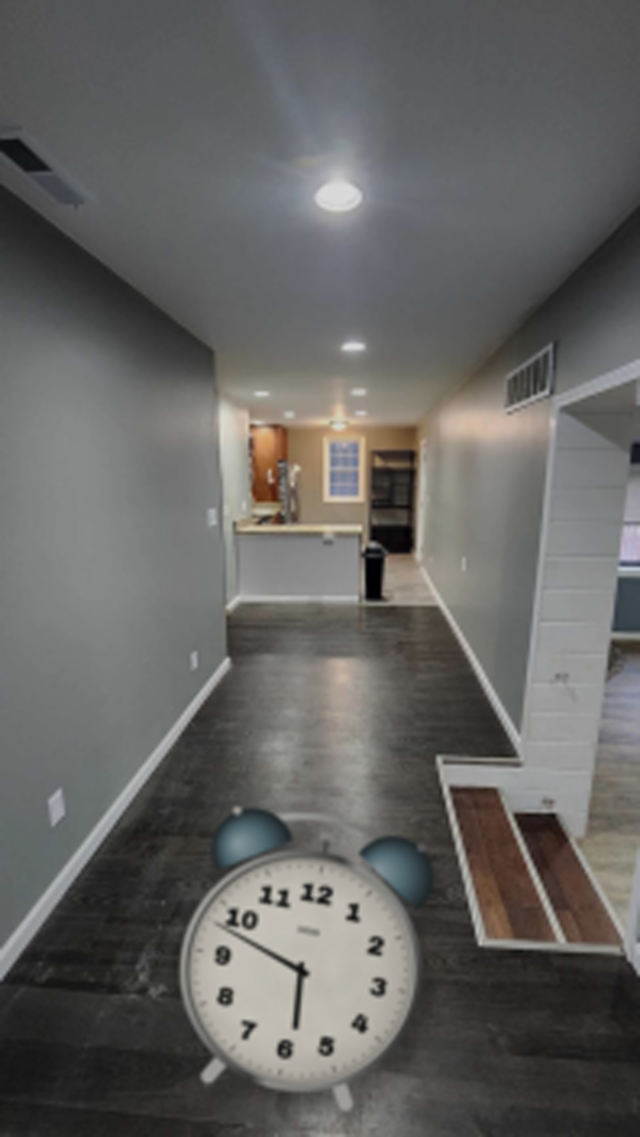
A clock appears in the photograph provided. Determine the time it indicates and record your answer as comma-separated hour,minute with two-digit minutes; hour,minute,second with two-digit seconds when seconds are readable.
5,48
